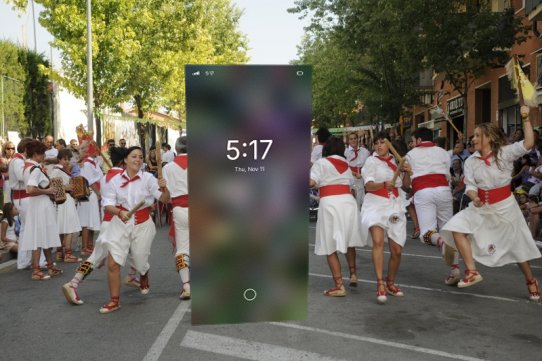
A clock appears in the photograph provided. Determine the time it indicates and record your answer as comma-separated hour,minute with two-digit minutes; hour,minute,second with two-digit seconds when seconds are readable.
5,17
